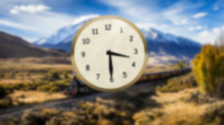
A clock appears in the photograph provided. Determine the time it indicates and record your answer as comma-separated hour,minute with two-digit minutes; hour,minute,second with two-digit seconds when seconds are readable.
3,30
